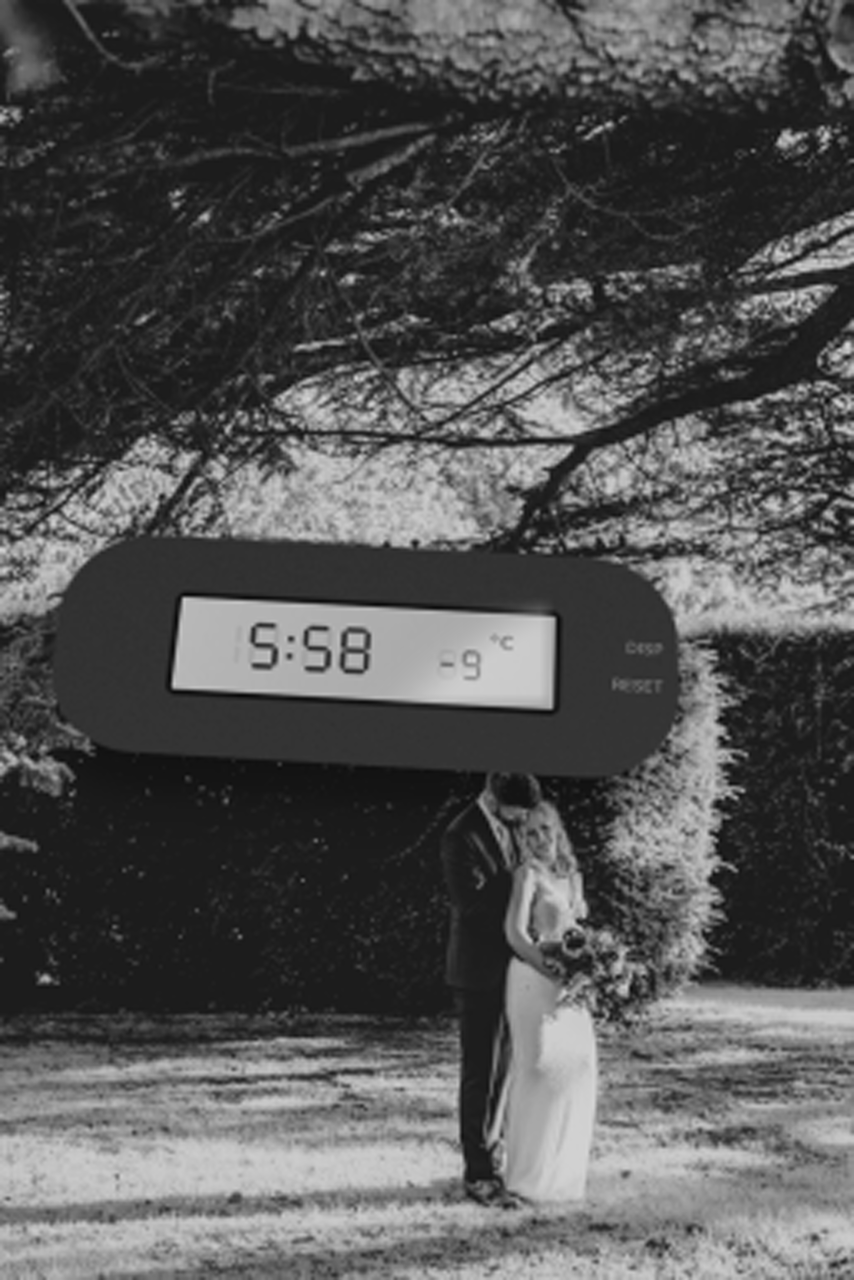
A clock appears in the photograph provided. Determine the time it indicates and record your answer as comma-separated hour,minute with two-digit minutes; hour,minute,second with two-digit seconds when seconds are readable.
5,58
